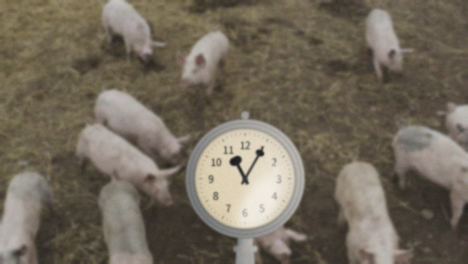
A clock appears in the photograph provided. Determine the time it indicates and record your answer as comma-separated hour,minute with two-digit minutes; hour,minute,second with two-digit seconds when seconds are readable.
11,05
